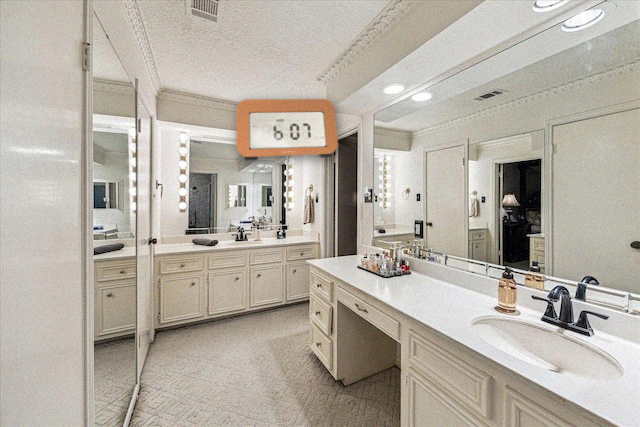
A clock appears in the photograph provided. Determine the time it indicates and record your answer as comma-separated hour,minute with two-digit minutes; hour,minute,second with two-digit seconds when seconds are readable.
6,07
